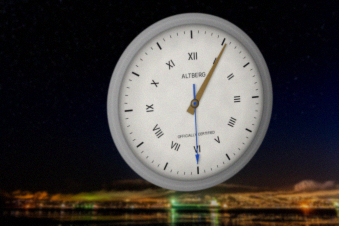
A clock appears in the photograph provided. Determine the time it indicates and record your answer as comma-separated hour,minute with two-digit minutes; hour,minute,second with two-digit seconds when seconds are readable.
1,05,30
